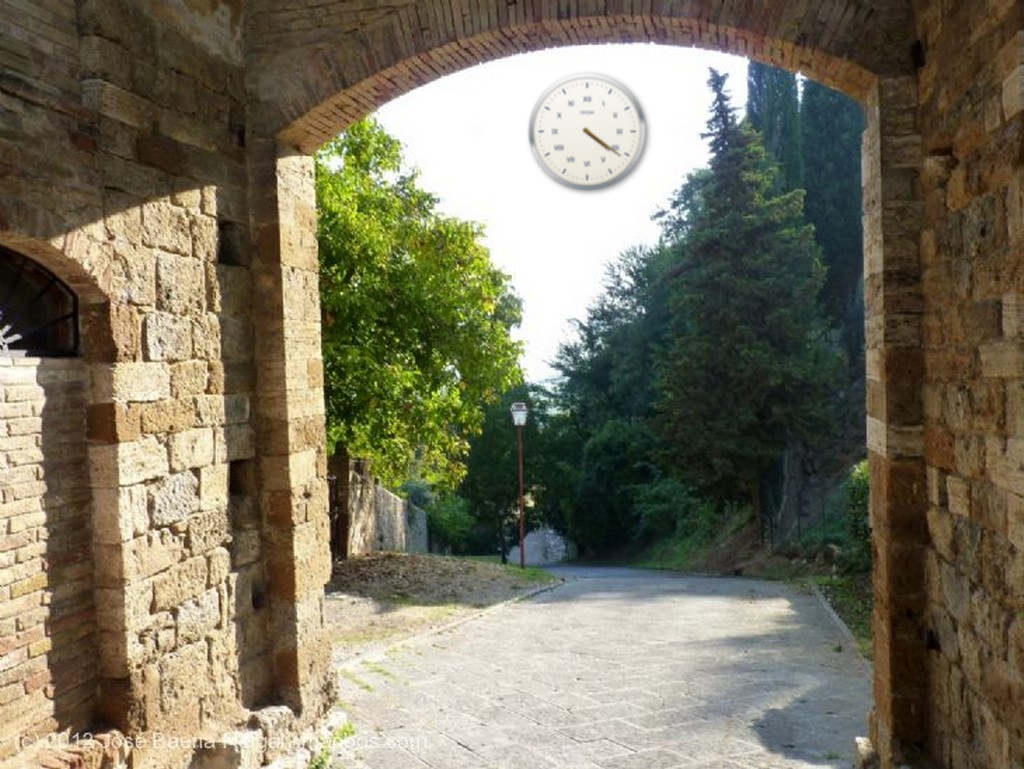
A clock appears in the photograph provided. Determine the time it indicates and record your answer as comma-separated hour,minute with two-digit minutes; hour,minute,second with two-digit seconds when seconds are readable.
4,21
